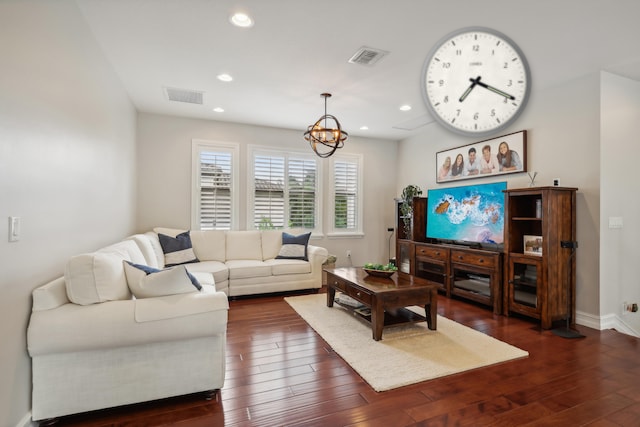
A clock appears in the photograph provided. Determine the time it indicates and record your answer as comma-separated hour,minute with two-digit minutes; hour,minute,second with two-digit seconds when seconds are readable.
7,19
